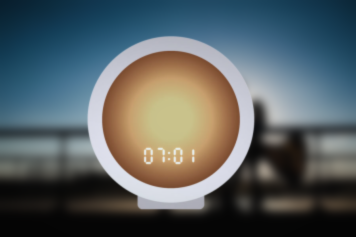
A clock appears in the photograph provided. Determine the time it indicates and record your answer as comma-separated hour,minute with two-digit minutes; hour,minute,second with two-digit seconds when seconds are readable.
7,01
